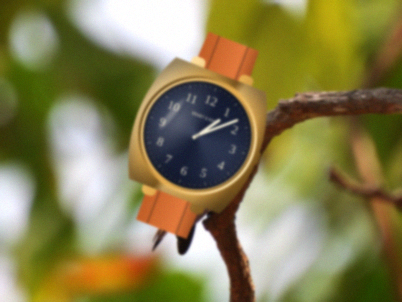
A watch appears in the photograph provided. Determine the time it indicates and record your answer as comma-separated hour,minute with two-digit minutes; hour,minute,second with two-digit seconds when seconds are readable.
1,08
